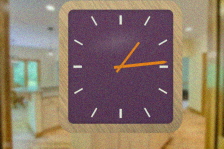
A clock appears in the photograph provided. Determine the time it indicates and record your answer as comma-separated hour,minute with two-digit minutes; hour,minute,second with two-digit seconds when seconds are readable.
1,14
